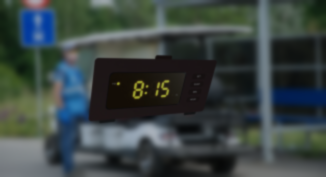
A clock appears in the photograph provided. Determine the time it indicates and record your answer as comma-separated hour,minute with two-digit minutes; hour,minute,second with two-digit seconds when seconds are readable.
8,15
